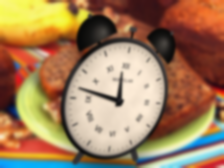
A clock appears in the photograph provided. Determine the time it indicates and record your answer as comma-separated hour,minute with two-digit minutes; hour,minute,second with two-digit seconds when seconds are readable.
11,47
